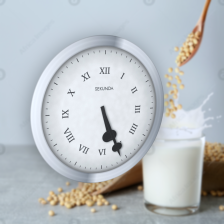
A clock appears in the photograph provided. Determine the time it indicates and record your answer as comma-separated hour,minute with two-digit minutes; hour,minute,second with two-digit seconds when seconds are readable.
5,26
